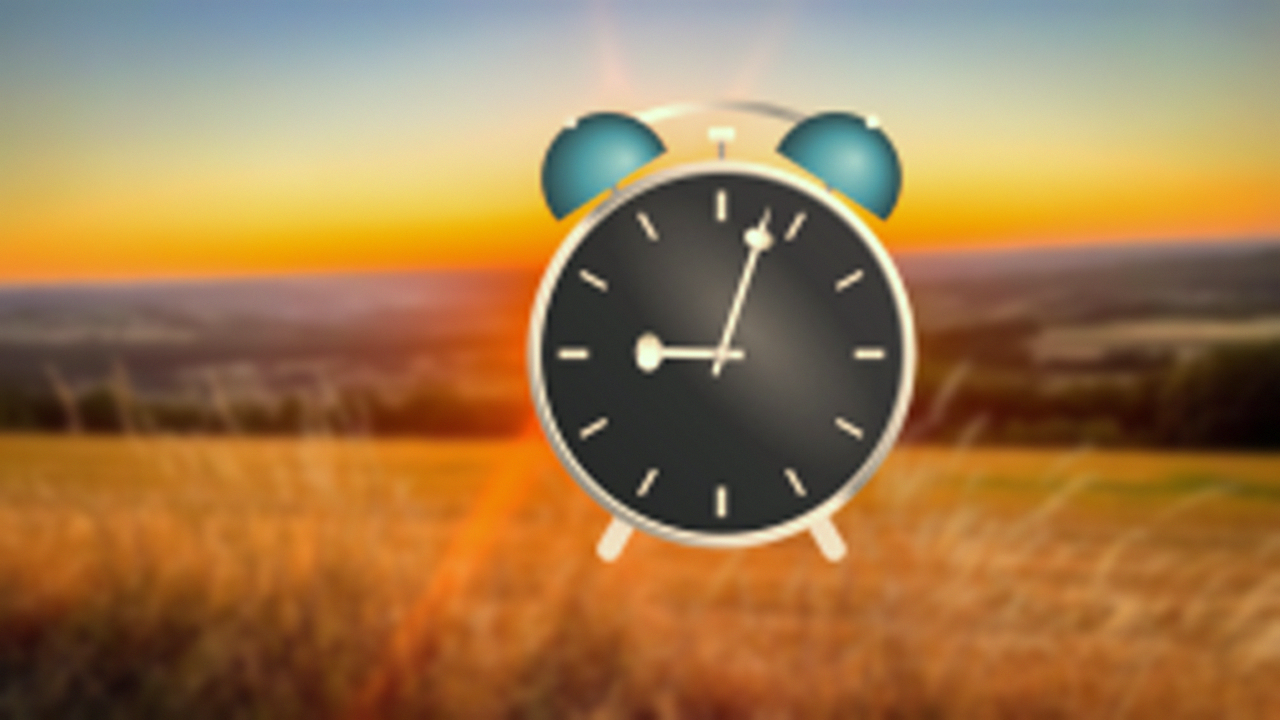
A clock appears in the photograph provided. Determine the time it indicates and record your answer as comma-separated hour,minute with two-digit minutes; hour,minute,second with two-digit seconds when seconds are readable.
9,03
